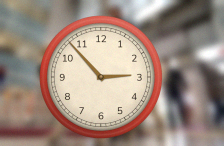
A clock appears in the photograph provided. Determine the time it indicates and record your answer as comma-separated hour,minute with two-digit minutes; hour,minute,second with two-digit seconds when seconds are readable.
2,53
